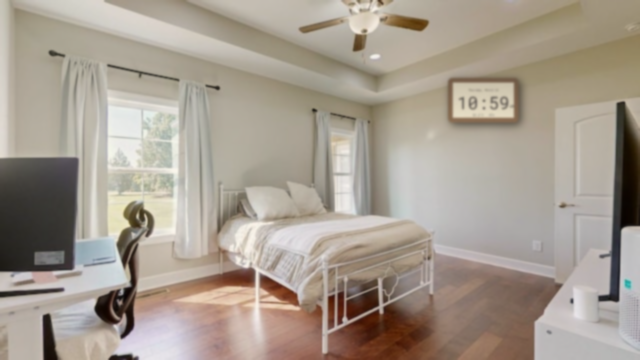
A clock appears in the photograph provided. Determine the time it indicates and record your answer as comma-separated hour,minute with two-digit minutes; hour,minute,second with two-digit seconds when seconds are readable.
10,59
